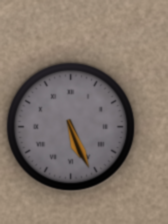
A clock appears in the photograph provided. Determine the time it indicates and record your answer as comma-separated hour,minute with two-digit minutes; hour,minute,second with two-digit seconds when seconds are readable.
5,26
